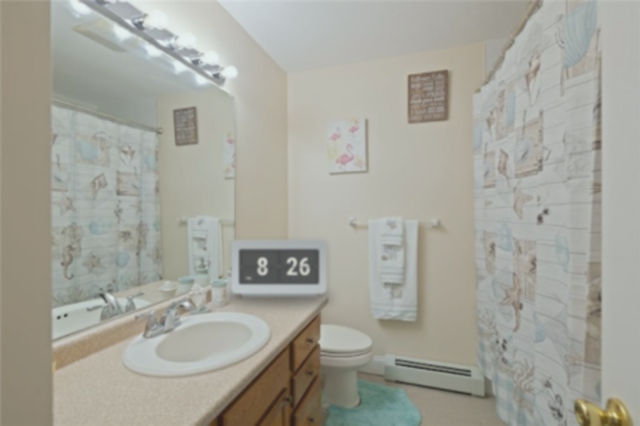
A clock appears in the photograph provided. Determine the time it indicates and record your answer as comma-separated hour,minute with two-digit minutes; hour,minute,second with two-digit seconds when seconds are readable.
8,26
